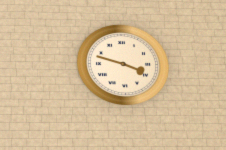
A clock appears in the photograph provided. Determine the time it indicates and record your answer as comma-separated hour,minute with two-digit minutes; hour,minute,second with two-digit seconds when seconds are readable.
3,48
